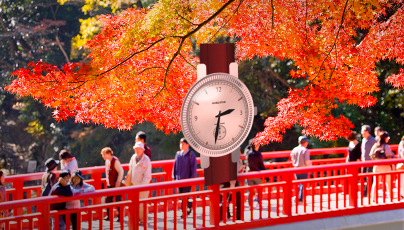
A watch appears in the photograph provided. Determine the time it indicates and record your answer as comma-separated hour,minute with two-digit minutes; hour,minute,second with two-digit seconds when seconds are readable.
2,32
